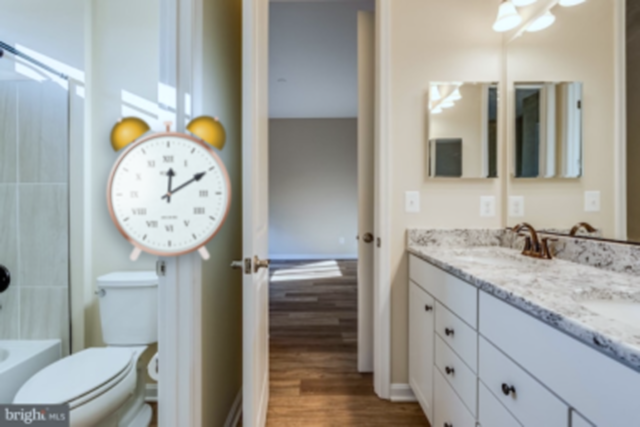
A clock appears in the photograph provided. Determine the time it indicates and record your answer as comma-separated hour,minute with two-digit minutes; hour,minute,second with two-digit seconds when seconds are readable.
12,10
